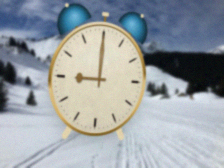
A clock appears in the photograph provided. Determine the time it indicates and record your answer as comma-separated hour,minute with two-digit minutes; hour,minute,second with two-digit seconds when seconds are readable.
9,00
